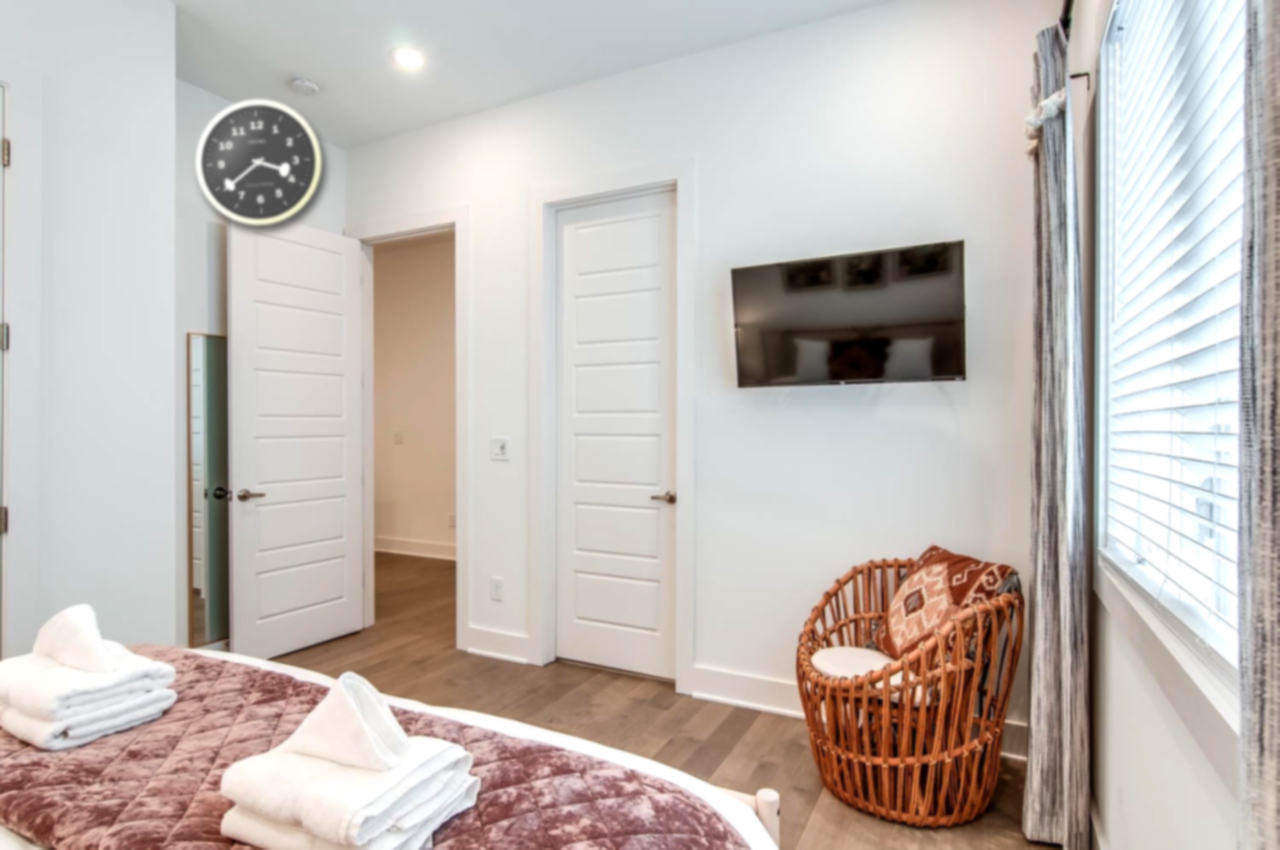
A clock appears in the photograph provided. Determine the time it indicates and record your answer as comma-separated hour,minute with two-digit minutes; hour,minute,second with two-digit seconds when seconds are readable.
3,39
